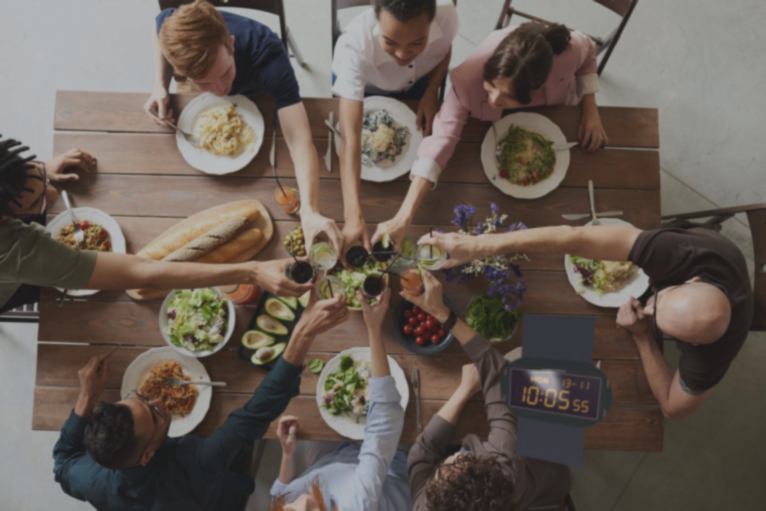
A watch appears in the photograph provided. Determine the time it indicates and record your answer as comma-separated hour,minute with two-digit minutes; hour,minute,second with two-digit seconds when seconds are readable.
10,05,55
